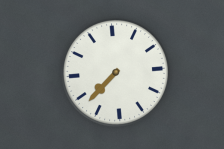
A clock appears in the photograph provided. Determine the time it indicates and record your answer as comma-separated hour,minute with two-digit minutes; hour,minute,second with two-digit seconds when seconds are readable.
7,38
